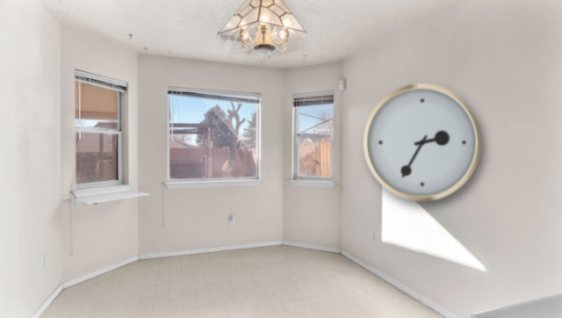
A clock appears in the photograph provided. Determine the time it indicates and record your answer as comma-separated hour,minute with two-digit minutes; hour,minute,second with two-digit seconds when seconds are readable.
2,35
